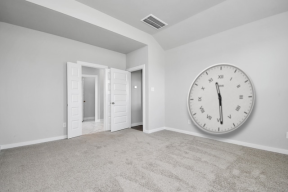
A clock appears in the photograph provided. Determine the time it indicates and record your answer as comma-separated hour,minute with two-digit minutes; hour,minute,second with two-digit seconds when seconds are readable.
11,29
